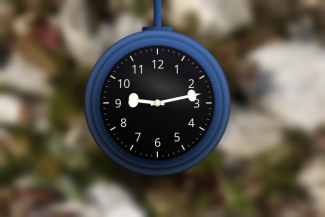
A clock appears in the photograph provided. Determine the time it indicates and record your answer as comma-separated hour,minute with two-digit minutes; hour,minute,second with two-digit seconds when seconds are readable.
9,13
